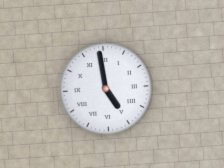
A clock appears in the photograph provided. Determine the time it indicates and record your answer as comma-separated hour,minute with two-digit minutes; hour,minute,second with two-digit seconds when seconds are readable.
4,59
